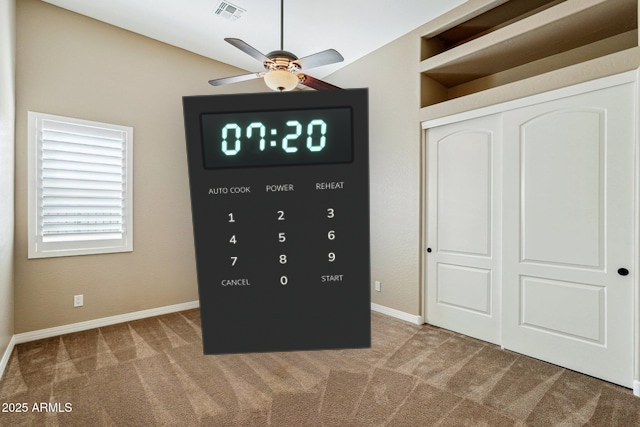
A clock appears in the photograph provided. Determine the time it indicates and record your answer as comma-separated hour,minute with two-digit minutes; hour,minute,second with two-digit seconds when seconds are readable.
7,20
